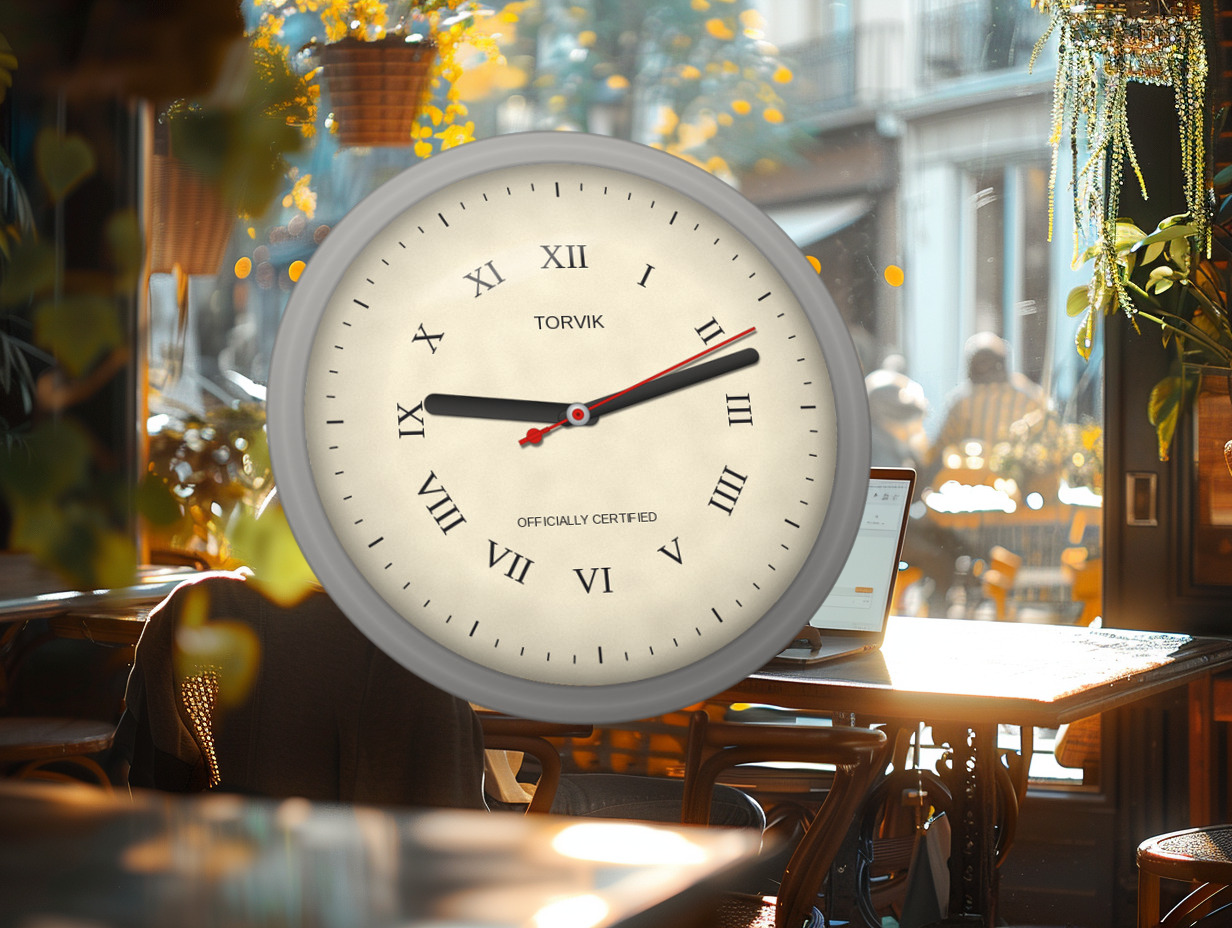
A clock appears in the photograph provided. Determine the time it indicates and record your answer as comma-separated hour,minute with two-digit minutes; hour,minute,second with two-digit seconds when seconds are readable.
9,12,11
